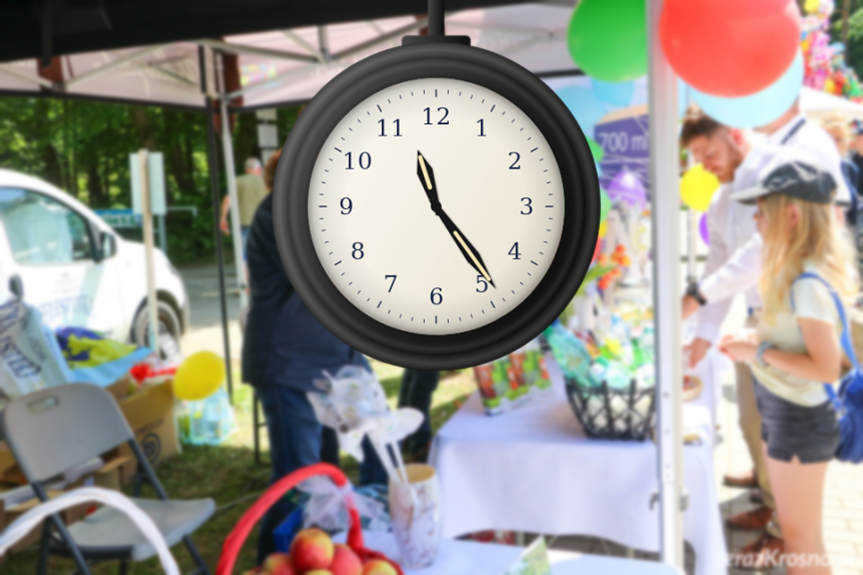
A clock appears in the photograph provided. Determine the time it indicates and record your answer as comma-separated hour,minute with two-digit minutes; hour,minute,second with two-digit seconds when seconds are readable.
11,24
